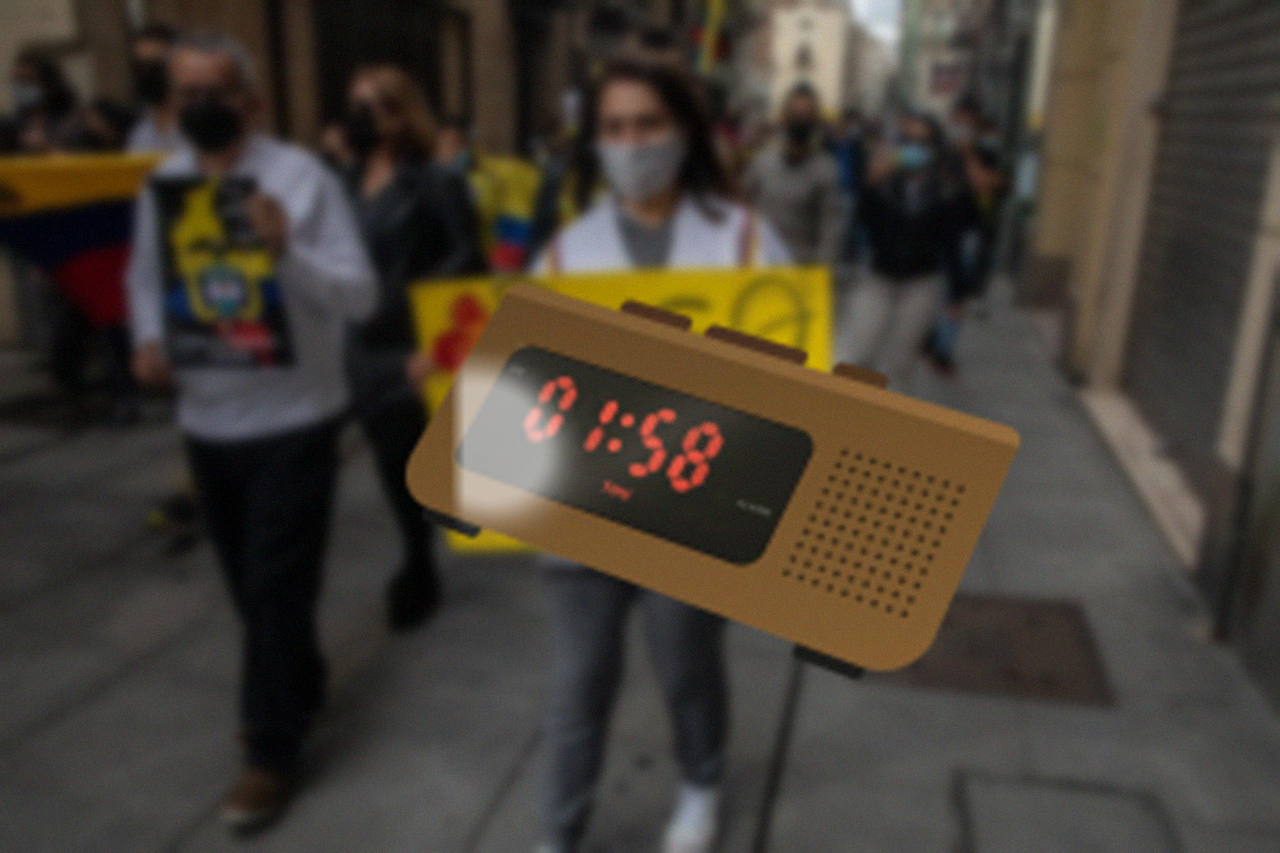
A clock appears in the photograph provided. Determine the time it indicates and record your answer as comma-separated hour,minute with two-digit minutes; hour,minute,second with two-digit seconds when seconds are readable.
1,58
